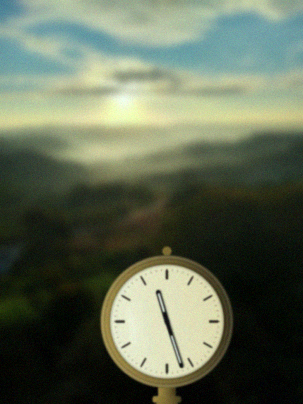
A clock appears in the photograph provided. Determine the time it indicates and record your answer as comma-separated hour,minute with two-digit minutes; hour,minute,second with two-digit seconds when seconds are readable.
11,27
